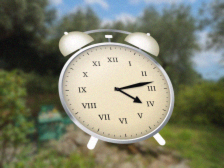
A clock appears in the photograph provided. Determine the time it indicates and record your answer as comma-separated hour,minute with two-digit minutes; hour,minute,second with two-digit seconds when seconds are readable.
4,13
